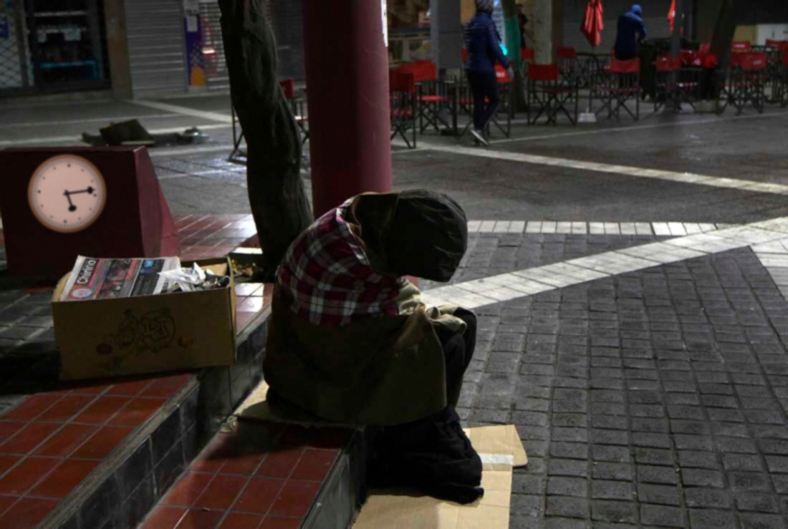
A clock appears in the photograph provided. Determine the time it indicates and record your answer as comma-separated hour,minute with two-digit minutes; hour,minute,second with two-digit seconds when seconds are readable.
5,13
